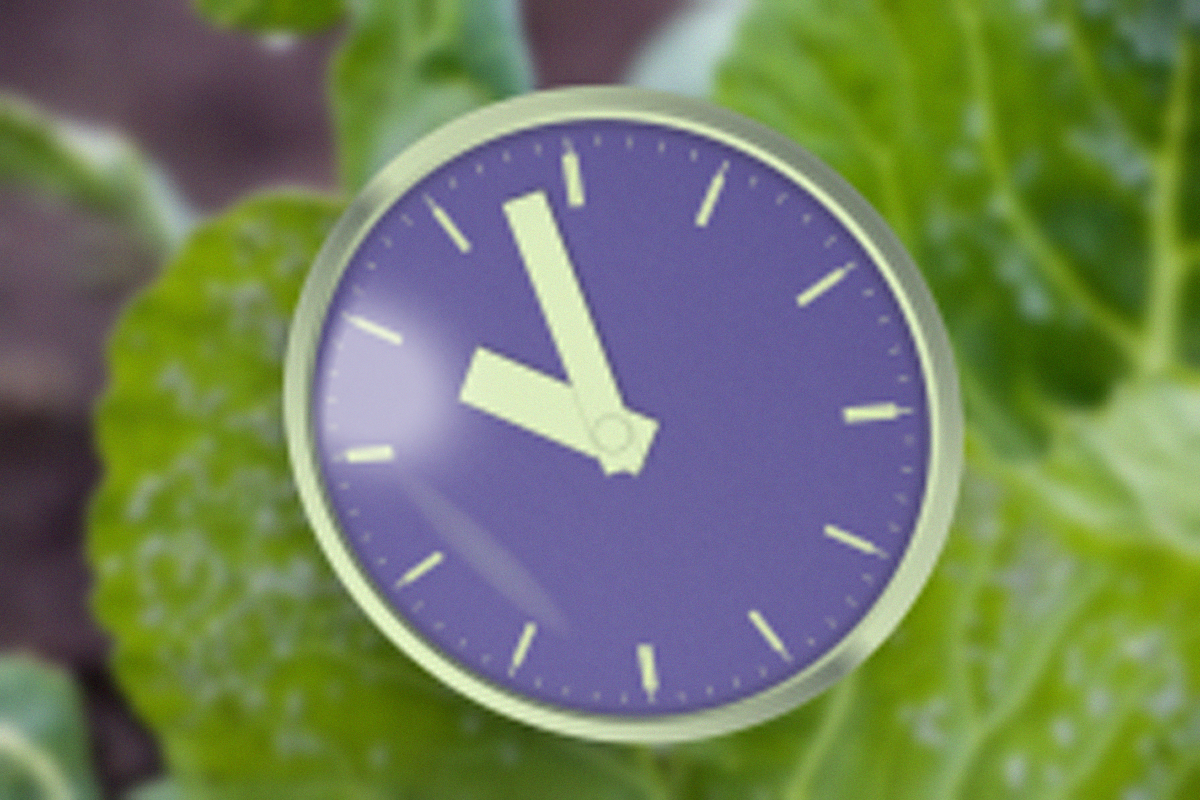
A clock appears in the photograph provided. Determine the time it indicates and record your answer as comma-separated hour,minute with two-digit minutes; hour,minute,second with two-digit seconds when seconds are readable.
9,58
